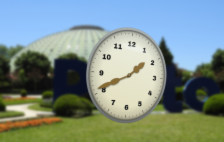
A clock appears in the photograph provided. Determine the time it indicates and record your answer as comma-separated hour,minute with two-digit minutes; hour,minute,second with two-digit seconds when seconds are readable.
1,41
